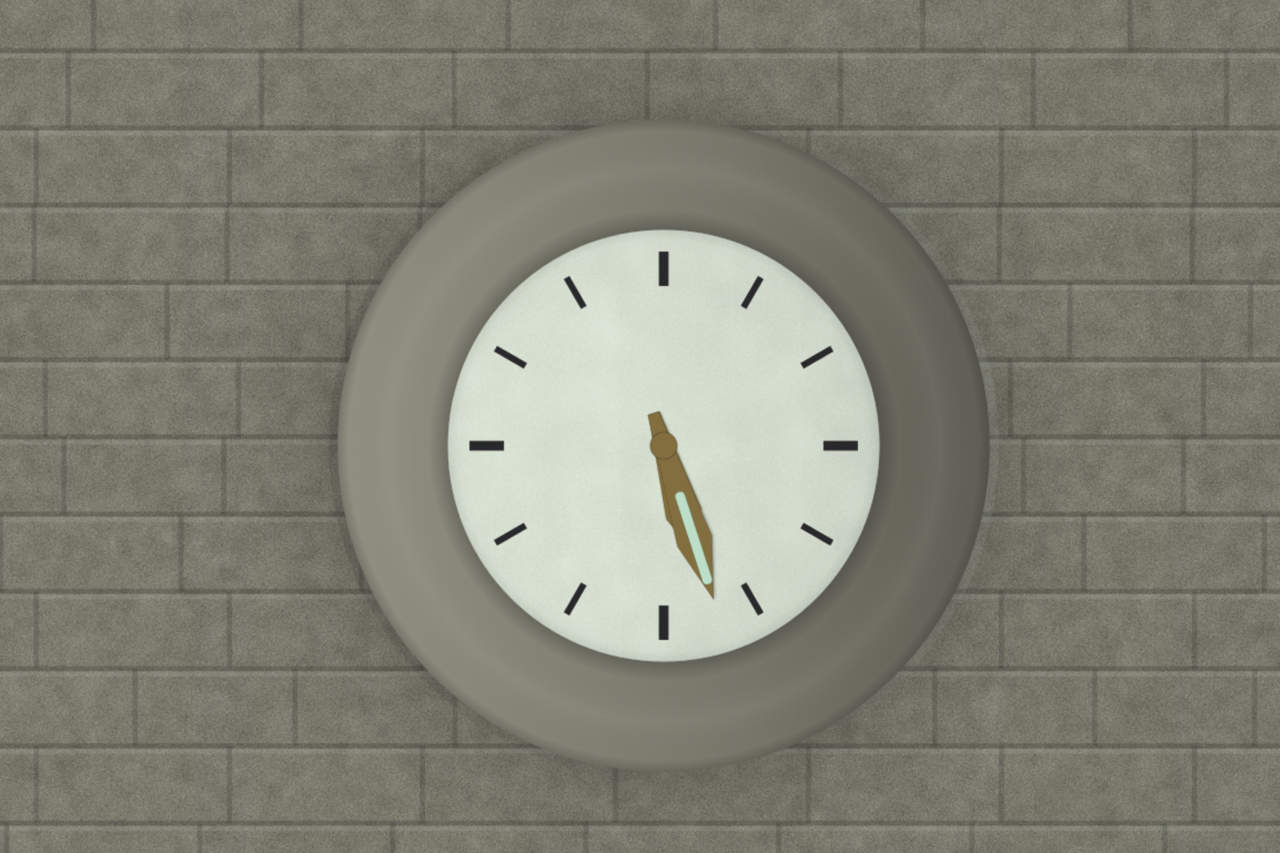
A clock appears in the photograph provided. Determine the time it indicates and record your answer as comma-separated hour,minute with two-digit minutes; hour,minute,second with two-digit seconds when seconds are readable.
5,27
